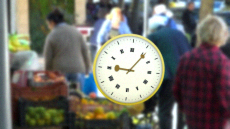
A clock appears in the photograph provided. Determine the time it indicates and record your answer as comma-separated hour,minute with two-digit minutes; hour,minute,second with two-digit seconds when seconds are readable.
9,06
